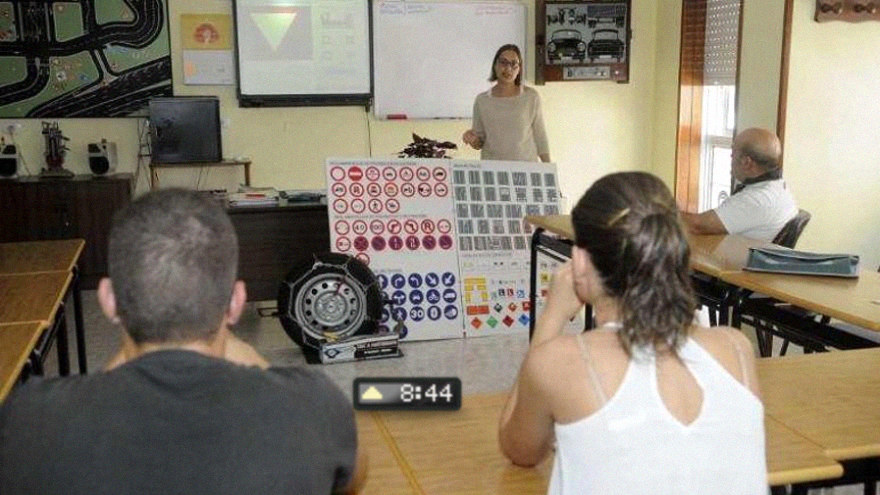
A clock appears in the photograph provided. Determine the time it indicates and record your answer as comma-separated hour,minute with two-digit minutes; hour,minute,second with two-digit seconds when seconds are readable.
8,44
